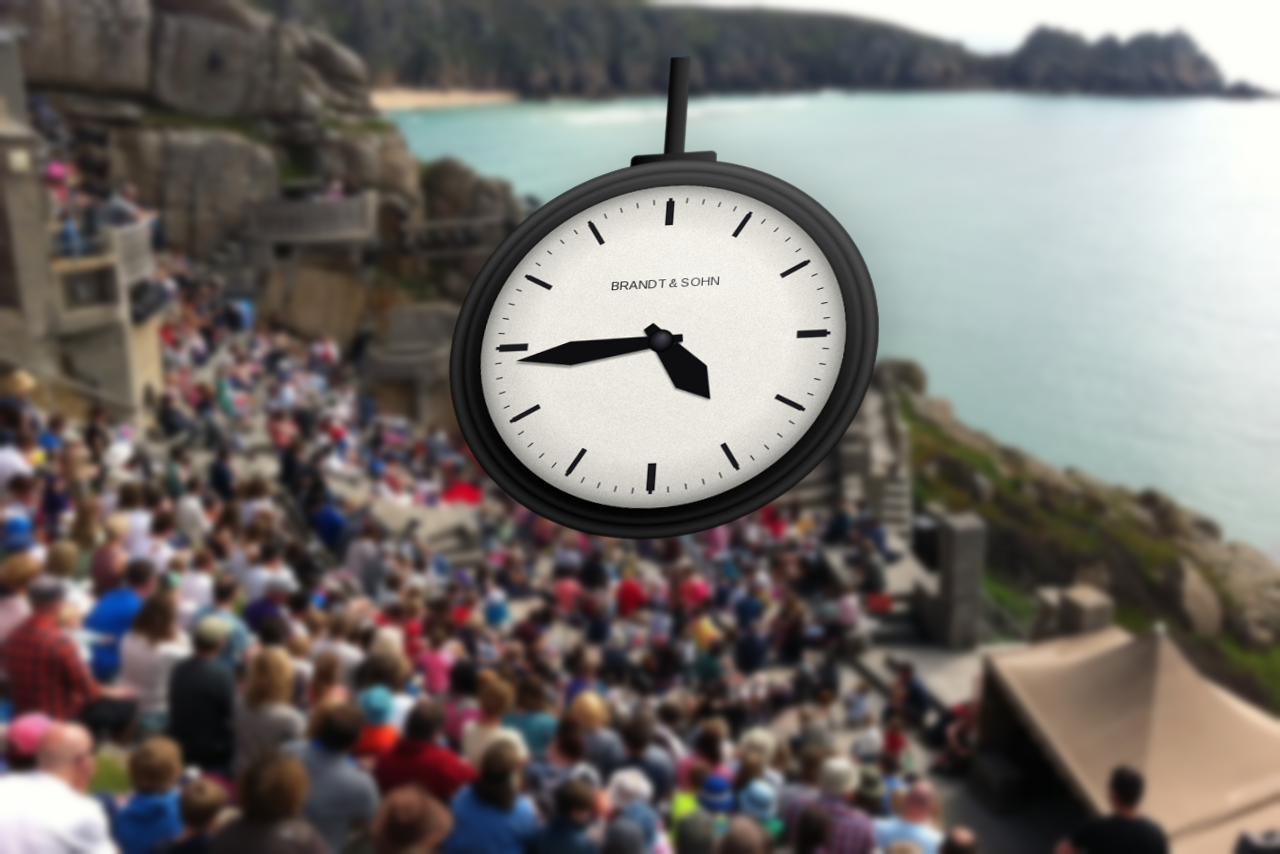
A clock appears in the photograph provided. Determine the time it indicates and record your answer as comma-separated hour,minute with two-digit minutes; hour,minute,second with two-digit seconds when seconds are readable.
4,44
